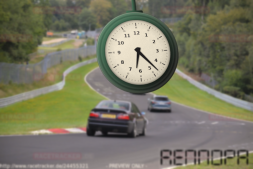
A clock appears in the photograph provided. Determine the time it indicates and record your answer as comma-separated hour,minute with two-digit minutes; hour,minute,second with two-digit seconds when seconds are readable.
6,23
